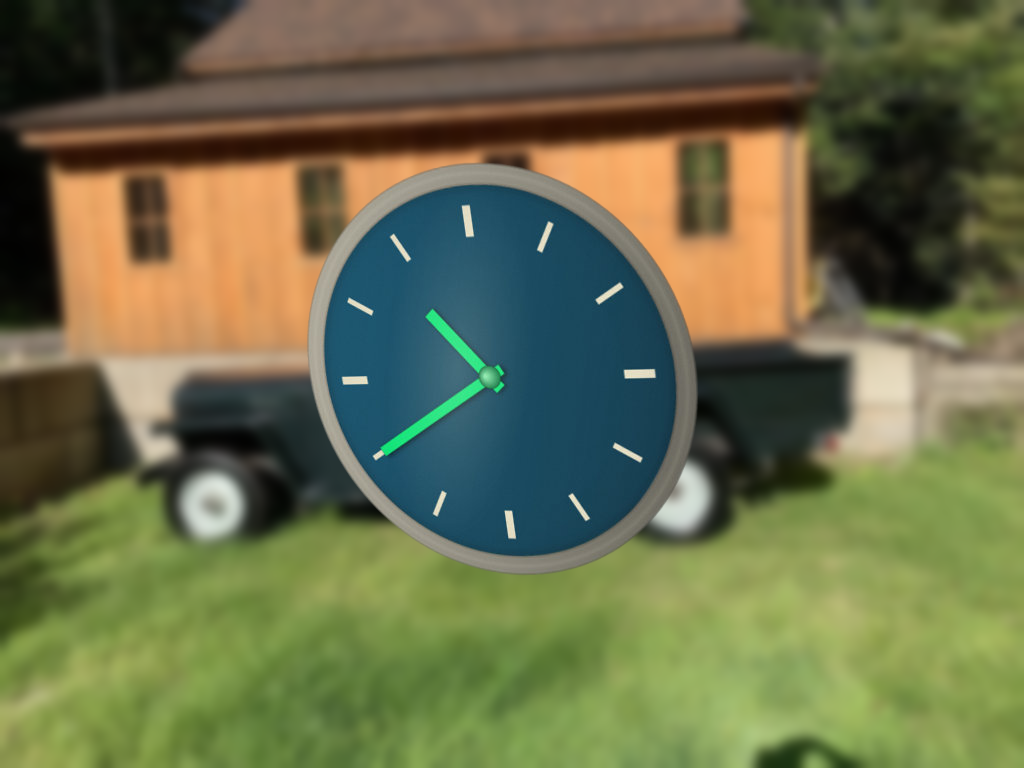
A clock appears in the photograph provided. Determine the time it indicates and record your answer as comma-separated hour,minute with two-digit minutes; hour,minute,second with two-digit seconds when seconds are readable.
10,40
